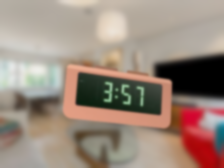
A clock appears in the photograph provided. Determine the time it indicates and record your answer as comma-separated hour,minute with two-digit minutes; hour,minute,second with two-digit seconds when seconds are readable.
3,57
